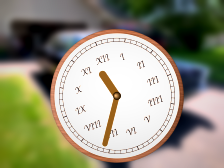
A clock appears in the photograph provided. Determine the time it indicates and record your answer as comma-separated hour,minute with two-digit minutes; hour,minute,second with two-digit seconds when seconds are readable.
11,36
